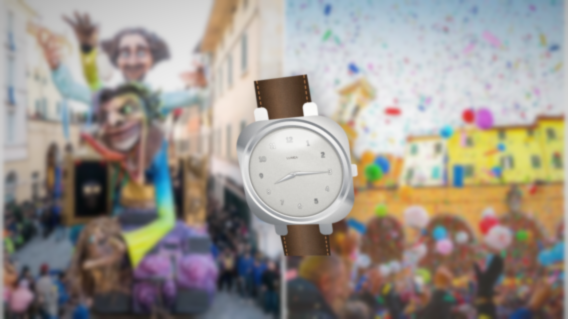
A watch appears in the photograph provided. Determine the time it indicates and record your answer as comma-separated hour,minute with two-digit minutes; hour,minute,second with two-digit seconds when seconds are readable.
8,15
